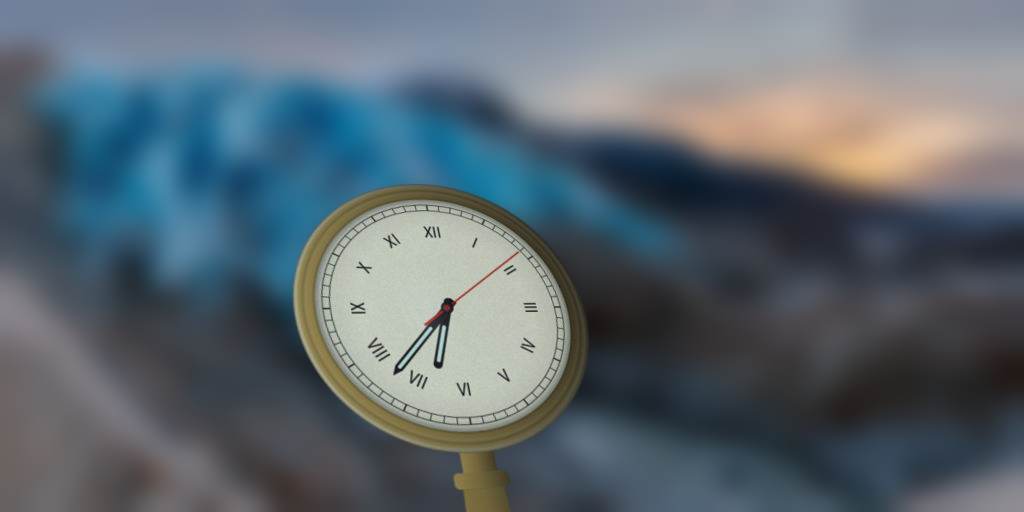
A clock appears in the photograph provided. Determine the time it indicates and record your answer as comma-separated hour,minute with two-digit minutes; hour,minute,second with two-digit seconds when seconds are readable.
6,37,09
